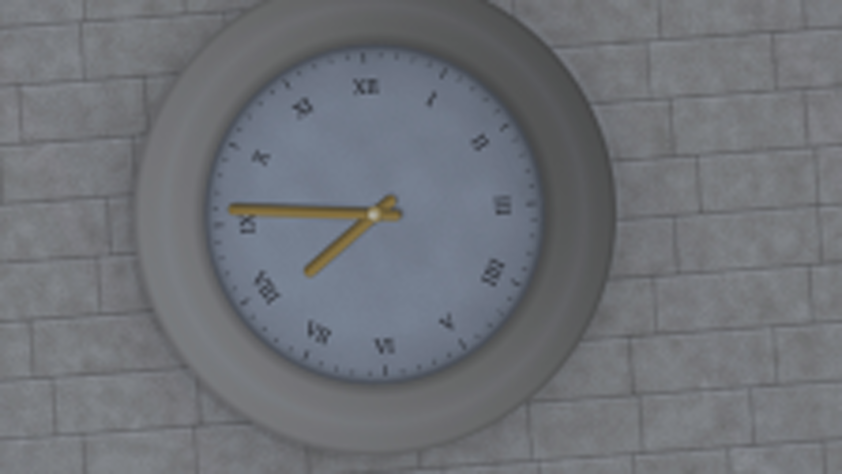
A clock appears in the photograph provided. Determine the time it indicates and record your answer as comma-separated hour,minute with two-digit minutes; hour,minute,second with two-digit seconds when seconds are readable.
7,46
